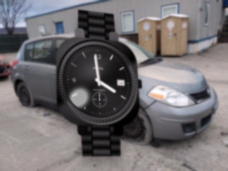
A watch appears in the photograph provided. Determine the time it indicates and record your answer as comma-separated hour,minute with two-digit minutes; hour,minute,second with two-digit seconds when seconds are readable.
3,59
